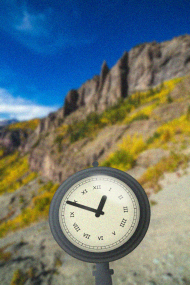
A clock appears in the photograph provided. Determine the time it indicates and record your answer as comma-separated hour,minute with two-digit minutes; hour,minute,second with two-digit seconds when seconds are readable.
12,49
